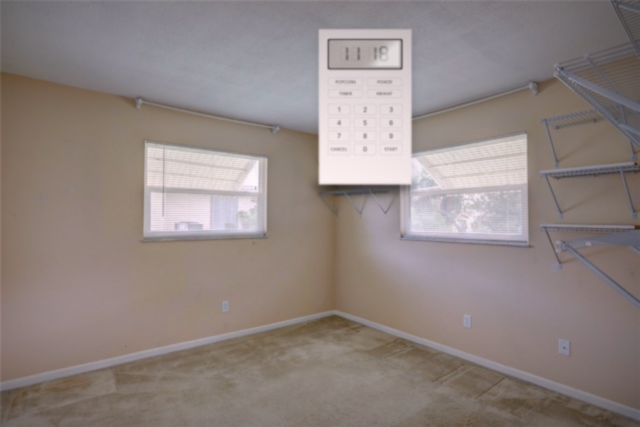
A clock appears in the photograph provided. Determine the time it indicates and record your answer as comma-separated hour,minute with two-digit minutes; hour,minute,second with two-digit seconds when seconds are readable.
11,18
